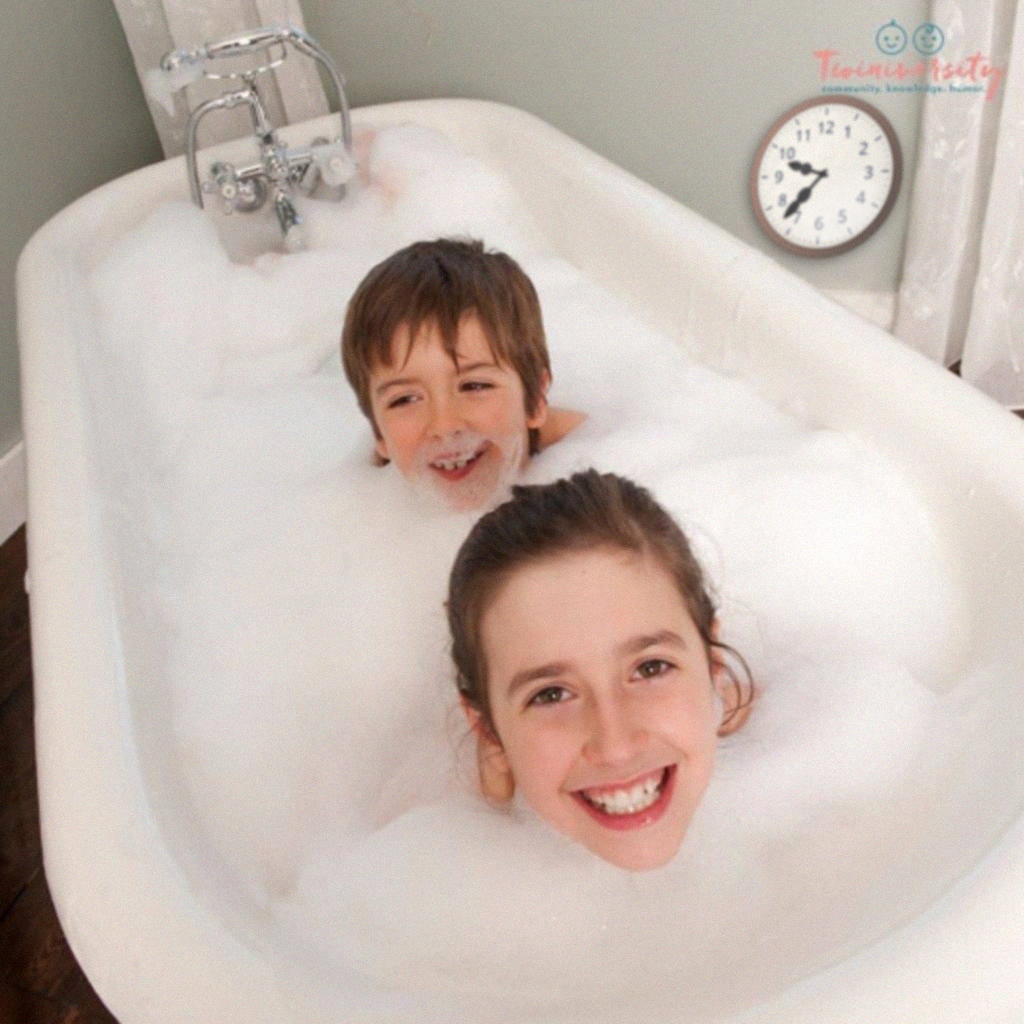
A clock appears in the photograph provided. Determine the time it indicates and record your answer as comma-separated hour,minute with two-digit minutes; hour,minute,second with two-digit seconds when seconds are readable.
9,37
